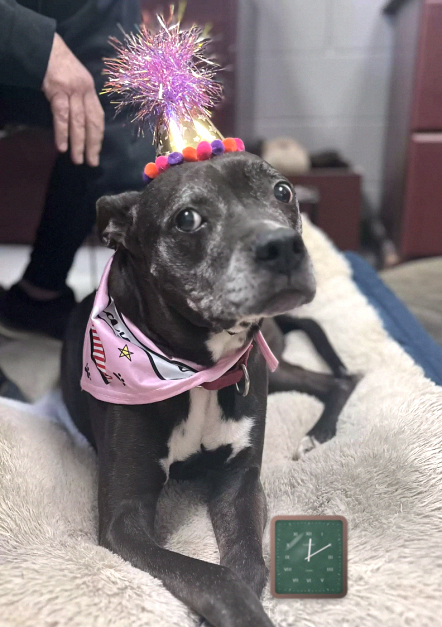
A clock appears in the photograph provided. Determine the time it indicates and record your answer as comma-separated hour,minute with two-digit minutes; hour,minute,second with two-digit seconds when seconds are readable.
12,10
